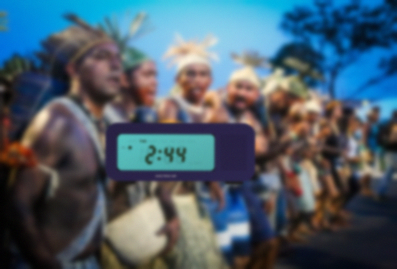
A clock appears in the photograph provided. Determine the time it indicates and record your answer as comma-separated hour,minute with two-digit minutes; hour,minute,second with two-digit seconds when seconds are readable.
2,44
